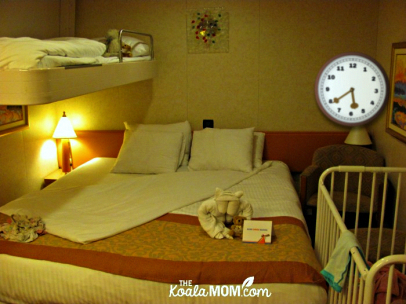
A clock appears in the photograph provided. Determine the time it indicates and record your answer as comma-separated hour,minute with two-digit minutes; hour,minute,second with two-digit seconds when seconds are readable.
5,39
